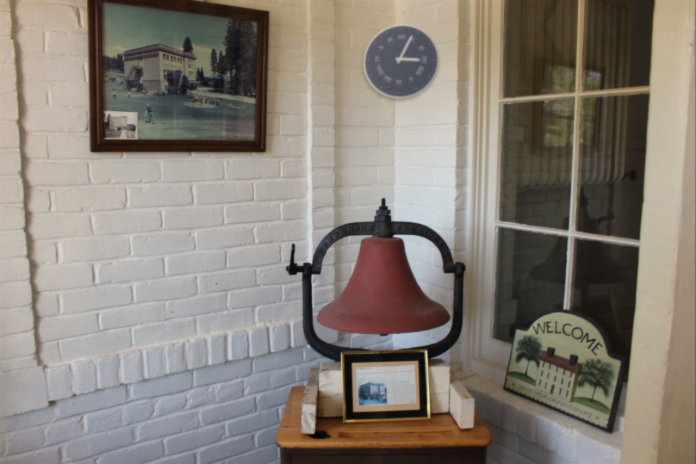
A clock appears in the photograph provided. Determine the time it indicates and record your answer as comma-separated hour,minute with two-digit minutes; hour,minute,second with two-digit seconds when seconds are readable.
3,04
